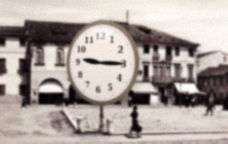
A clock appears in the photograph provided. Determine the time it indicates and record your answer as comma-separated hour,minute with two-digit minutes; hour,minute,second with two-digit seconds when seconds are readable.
9,15
